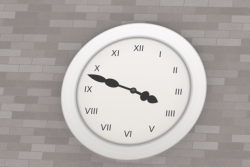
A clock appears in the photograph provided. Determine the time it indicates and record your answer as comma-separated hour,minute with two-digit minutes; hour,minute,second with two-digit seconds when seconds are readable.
3,48
